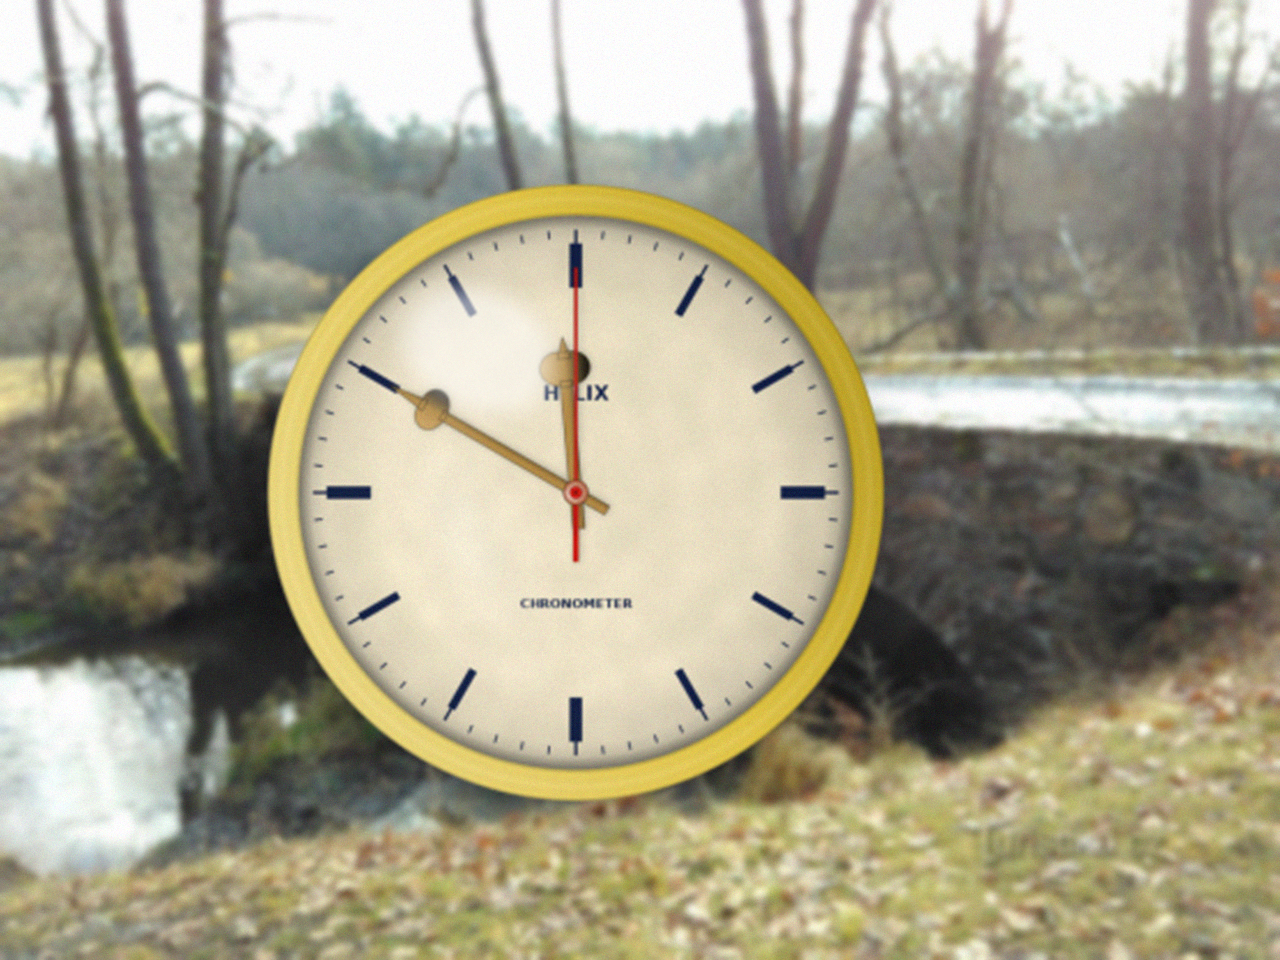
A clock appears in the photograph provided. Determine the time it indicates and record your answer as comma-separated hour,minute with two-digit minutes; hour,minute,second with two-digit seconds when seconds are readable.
11,50,00
